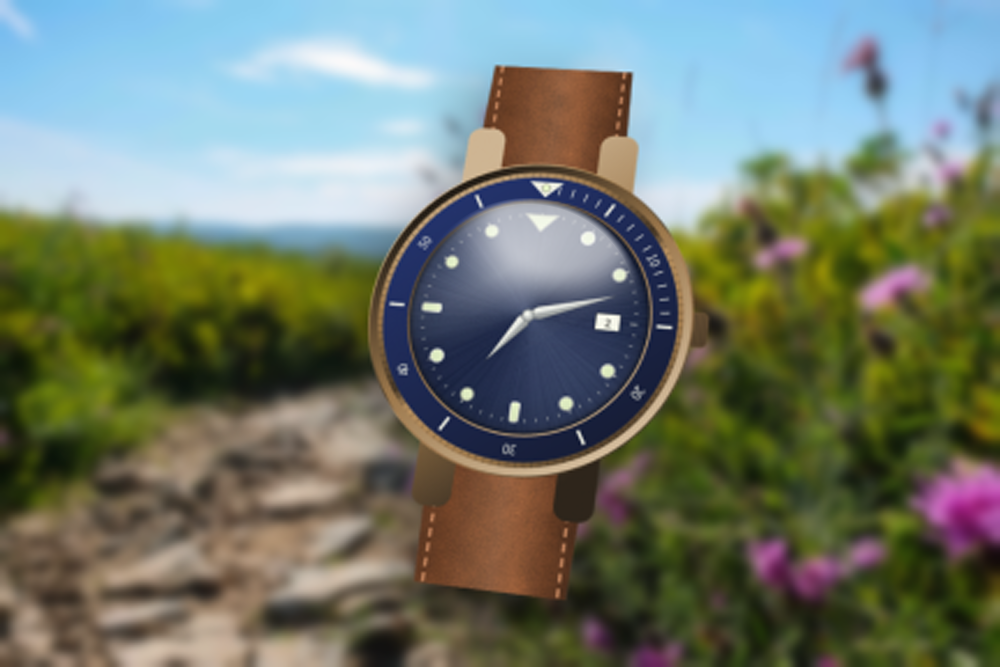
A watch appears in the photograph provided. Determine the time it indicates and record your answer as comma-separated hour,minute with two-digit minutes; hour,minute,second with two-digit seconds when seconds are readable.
7,12
